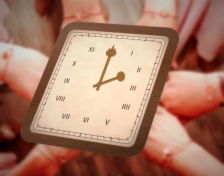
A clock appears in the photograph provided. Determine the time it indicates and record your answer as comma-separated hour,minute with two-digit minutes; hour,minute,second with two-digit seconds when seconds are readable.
2,00
